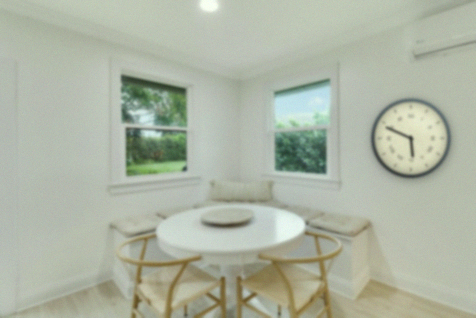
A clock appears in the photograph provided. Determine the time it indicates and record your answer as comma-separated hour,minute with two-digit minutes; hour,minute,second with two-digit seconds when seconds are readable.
5,49
